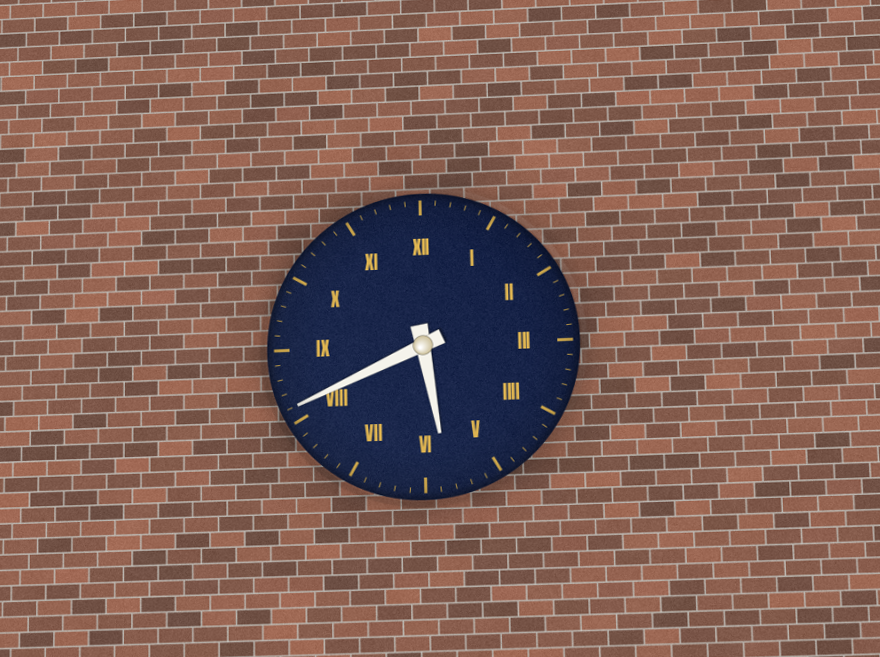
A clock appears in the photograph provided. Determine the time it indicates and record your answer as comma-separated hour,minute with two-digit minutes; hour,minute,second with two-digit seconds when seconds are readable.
5,41
